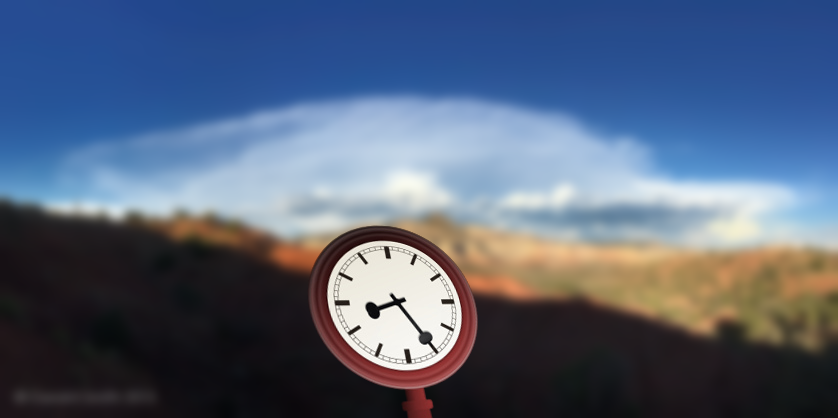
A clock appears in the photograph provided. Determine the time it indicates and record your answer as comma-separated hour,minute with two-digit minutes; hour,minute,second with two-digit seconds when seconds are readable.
8,25
